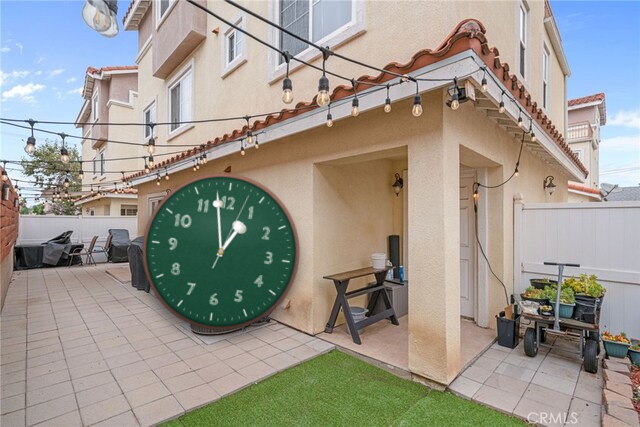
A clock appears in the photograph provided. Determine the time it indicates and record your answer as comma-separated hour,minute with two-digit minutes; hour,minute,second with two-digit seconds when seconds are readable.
12,58,03
